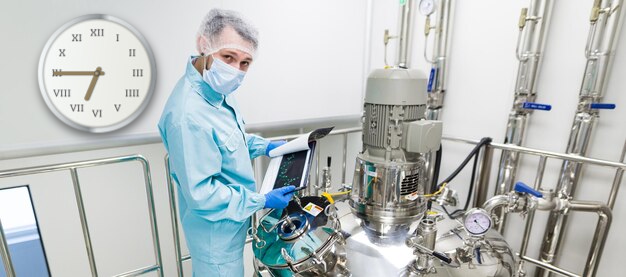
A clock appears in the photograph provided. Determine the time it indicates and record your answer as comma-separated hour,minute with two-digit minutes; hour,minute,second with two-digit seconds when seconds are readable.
6,45
